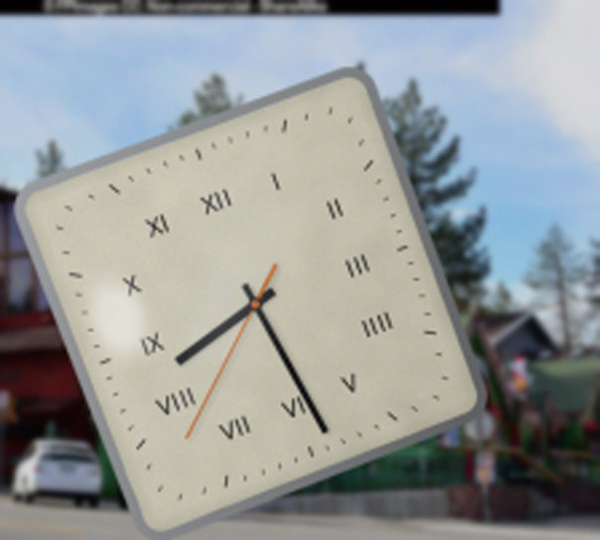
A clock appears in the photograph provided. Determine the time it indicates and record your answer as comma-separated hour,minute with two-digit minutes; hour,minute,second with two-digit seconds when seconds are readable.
8,28,38
